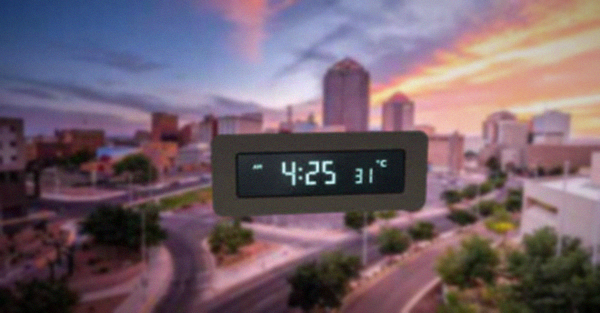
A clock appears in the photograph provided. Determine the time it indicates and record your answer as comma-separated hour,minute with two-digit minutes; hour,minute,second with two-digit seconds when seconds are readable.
4,25
